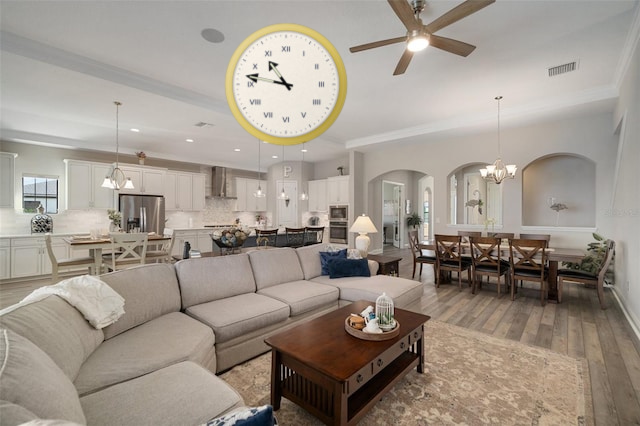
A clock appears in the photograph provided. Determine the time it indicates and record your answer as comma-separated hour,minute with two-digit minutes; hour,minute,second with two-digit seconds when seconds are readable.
10,47
